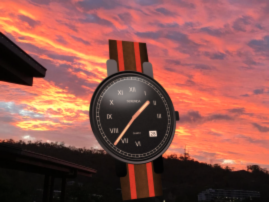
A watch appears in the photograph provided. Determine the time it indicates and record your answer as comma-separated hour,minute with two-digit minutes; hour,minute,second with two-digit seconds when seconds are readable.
1,37
